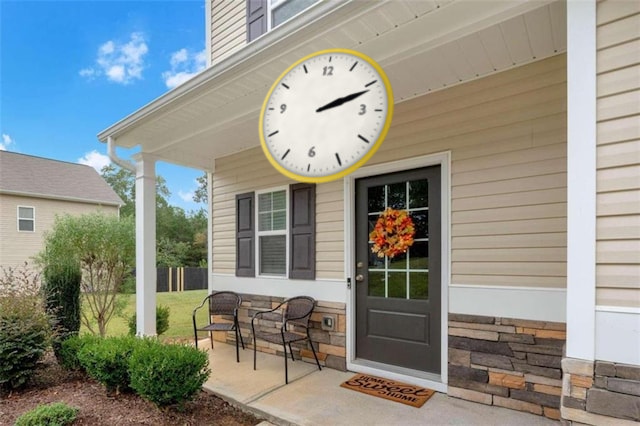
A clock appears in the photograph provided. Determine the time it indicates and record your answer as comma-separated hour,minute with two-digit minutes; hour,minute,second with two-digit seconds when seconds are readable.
2,11
